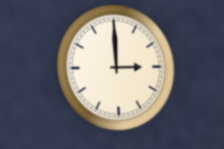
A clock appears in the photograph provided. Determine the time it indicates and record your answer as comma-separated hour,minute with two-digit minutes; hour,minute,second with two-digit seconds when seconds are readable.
3,00
